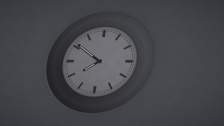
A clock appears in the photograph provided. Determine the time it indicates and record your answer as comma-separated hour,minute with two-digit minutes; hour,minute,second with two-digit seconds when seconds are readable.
7,51
